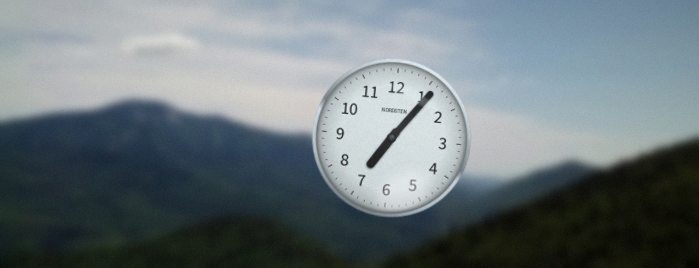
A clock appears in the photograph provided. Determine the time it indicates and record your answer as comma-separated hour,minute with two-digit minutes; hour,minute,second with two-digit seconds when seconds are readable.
7,06
